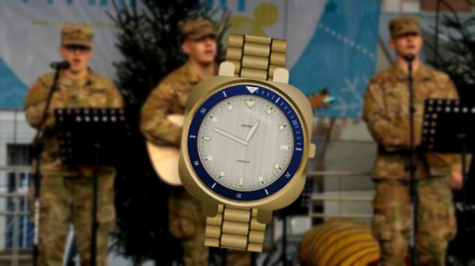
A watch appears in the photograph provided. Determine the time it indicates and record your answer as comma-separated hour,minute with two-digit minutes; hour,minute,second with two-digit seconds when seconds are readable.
12,48
